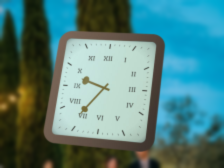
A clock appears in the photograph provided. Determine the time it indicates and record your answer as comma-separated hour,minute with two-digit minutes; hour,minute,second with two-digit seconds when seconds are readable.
9,36
